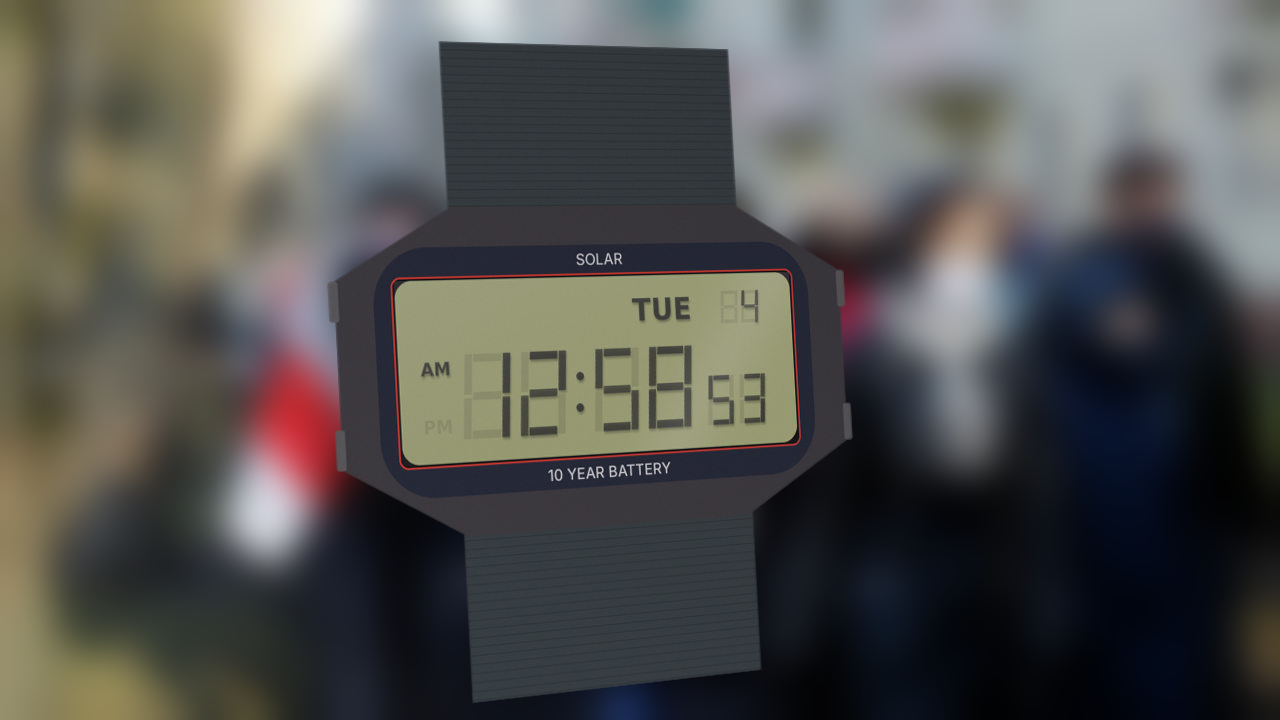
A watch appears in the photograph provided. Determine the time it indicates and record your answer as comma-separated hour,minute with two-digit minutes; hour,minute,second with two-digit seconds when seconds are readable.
12,58,53
